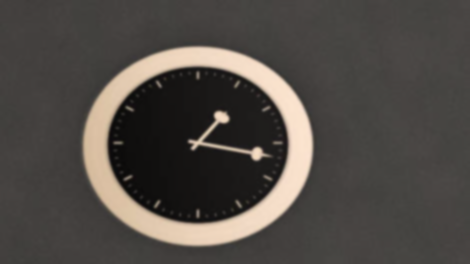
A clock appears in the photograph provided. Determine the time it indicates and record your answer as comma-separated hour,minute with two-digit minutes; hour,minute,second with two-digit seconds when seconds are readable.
1,17
